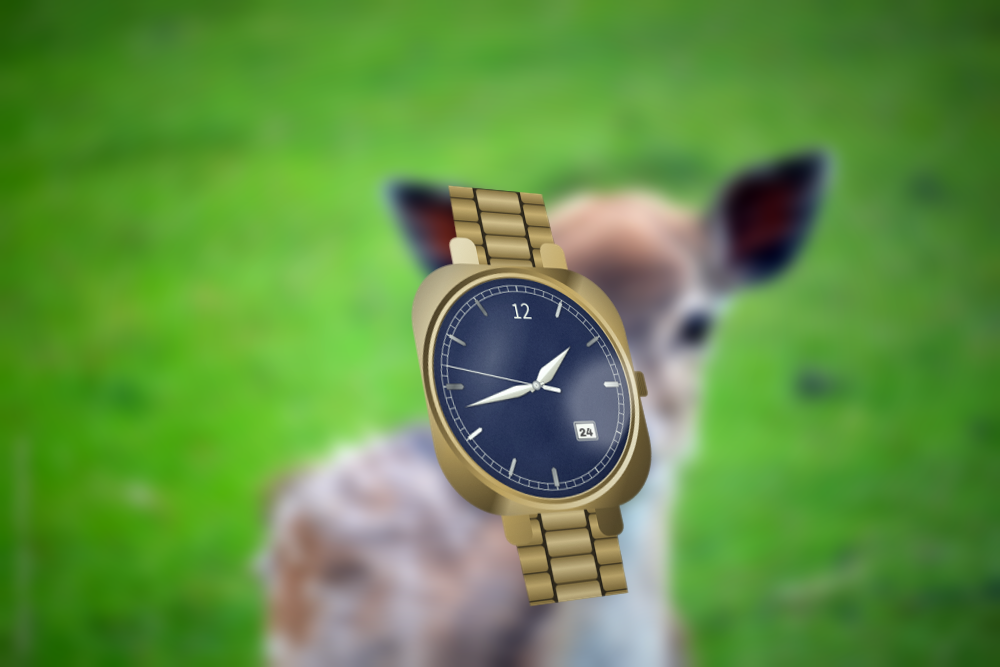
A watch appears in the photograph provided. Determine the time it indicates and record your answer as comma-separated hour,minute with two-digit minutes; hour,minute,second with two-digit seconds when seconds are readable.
1,42,47
